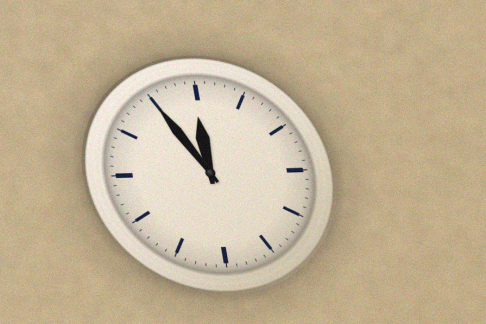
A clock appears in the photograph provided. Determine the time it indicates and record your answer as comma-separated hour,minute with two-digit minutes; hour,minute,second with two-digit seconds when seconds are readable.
11,55
